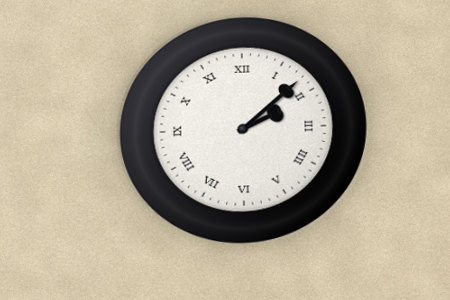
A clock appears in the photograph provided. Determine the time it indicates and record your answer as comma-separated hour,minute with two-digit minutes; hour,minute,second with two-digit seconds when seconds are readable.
2,08
